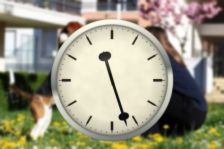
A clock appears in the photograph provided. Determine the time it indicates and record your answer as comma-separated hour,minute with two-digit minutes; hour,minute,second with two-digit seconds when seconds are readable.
11,27
